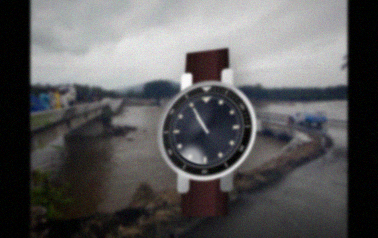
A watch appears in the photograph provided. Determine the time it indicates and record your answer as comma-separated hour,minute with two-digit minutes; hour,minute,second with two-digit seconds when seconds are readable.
10,55
